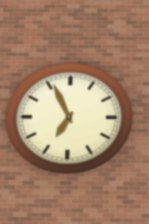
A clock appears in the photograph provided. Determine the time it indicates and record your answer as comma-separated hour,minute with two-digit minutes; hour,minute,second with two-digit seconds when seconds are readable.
6,56
